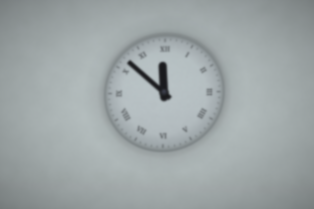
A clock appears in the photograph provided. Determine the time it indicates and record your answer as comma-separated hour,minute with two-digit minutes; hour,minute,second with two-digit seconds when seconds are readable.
11,52
